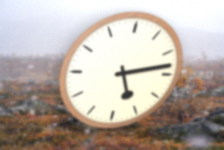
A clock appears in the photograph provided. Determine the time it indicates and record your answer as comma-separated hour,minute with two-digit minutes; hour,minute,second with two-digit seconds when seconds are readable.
5,13
